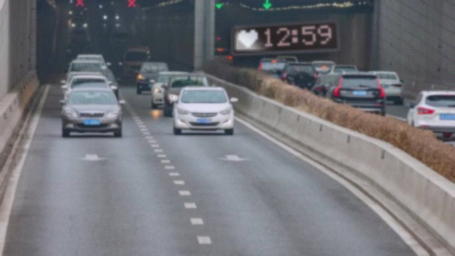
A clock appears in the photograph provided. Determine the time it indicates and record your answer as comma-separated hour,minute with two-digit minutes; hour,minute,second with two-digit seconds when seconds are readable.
12,59
